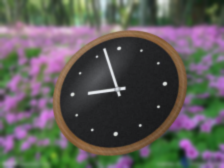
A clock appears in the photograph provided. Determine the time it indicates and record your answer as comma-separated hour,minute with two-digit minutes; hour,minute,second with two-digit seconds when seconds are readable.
8,57
